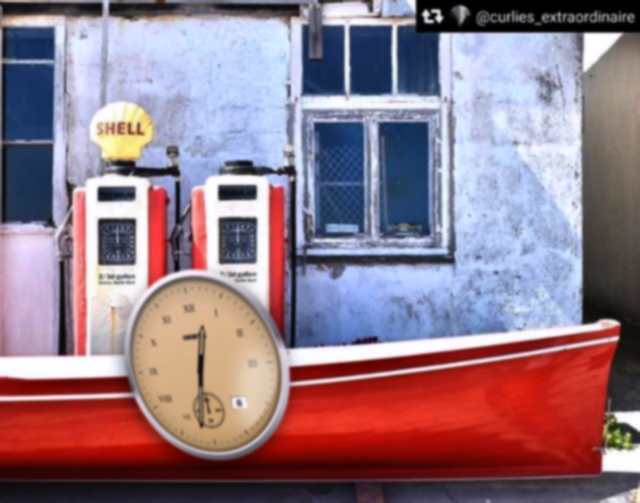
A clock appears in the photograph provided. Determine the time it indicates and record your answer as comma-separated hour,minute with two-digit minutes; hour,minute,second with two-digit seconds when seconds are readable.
12,32
